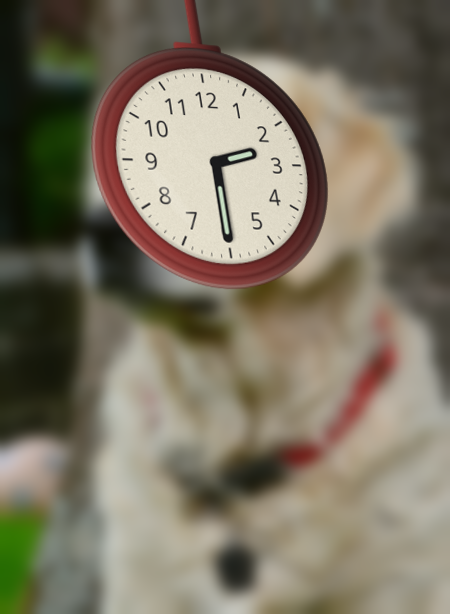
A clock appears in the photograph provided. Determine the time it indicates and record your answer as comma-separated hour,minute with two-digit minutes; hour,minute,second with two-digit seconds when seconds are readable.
2,30
